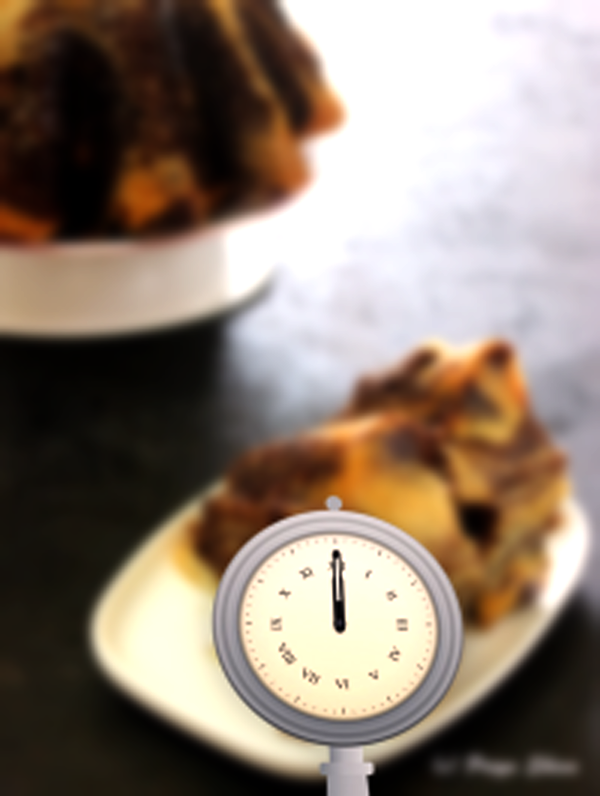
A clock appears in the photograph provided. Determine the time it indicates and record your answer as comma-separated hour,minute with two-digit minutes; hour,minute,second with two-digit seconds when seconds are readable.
12,00
